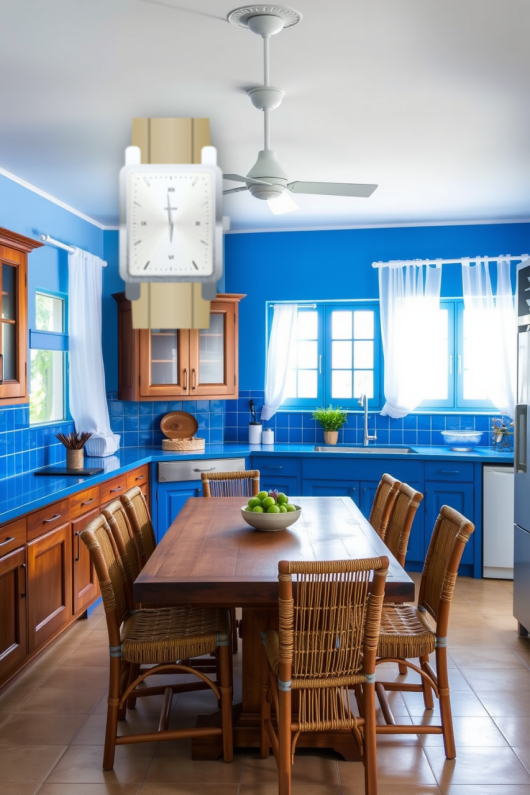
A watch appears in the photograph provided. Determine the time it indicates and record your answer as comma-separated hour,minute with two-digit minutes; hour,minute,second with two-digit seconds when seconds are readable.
5,59
